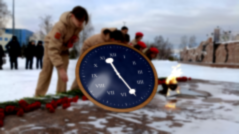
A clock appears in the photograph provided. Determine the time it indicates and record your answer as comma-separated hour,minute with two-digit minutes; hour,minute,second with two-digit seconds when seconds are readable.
11,26
